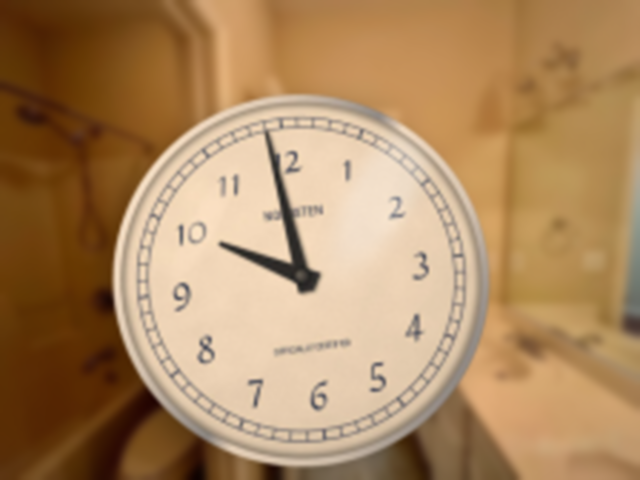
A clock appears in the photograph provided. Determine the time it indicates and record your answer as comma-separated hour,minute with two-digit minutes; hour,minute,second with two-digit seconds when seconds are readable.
9,59
